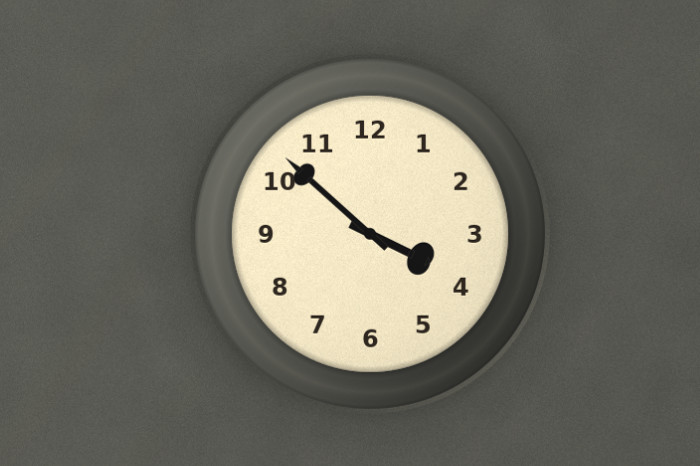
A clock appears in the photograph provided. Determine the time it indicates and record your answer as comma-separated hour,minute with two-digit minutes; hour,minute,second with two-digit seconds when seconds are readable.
3,52
